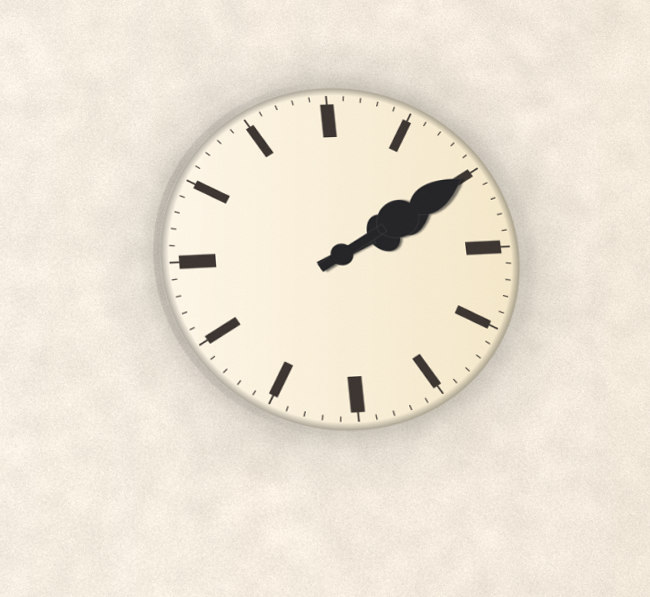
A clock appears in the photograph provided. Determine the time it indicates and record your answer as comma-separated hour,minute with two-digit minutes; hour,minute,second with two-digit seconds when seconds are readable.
2,10
